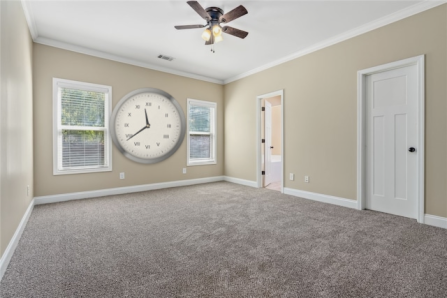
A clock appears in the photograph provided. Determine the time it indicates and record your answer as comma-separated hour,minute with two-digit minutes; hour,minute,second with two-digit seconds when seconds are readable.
11,39
